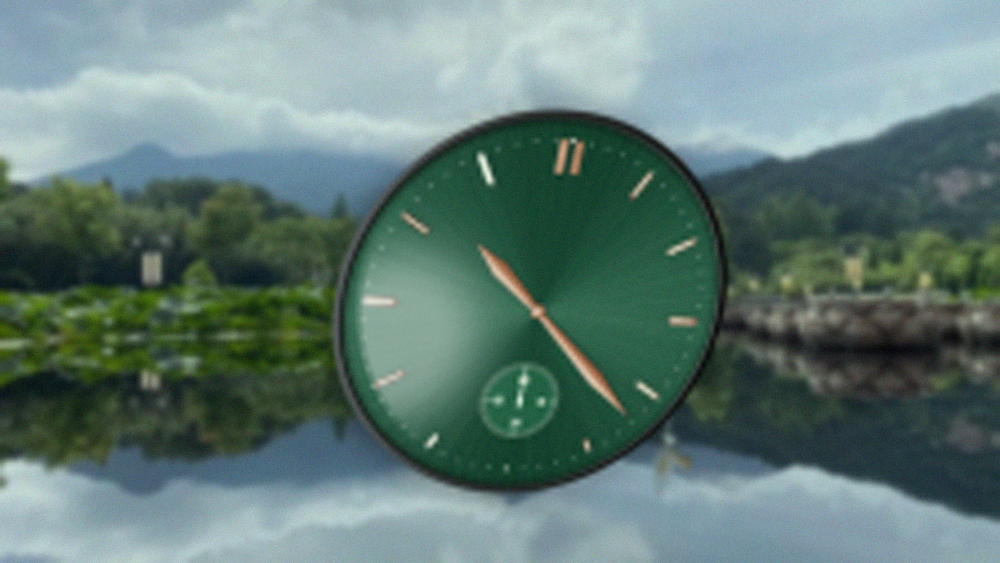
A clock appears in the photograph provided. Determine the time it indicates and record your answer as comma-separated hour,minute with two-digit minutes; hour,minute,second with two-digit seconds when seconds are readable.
10,22
